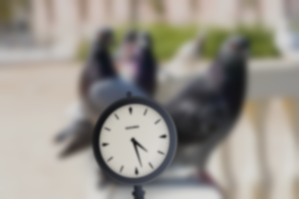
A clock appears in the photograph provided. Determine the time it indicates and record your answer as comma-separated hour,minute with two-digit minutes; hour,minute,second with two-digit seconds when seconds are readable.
4,28
